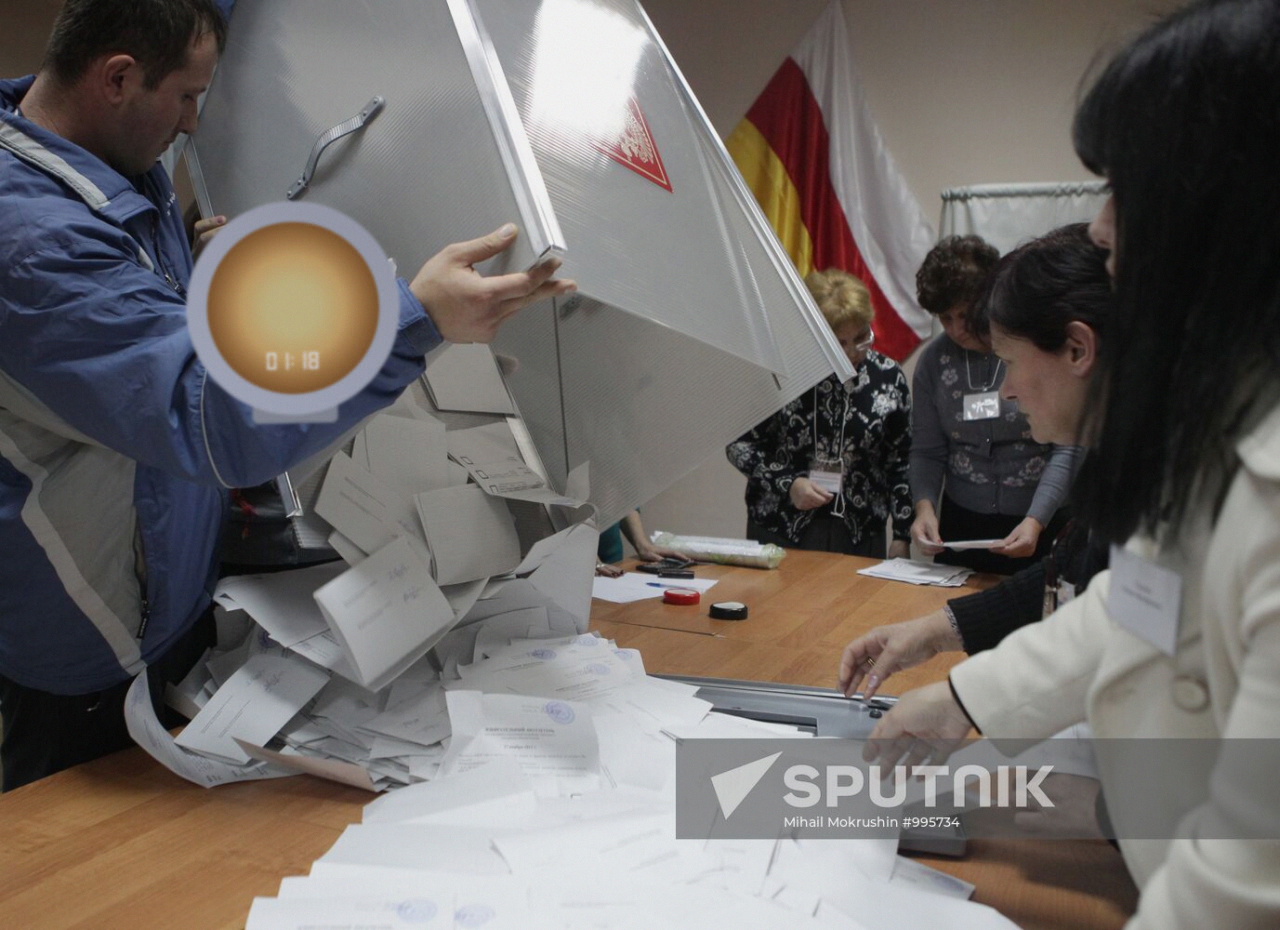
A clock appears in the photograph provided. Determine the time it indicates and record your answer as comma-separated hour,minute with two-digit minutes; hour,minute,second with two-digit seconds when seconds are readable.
1,18
